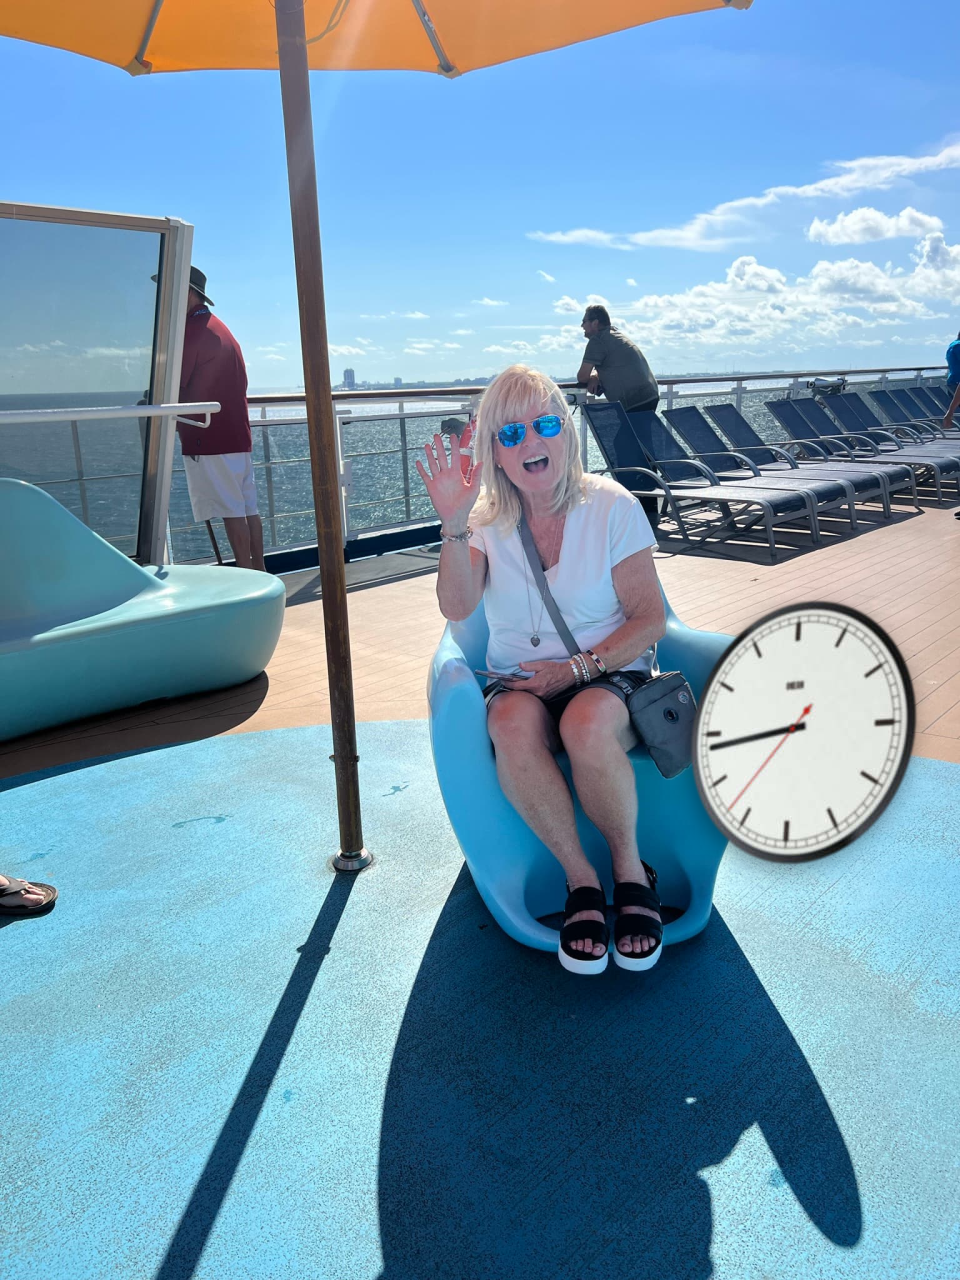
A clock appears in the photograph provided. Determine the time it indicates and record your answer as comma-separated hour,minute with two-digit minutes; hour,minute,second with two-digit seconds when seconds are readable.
8,43,37
